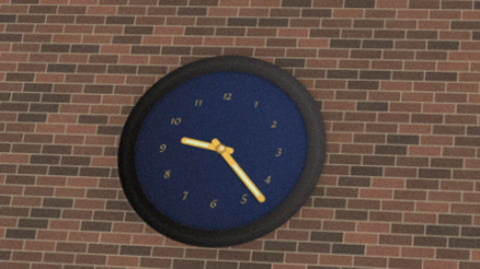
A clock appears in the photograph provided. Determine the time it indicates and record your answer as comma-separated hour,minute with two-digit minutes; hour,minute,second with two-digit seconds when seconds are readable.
9,23
